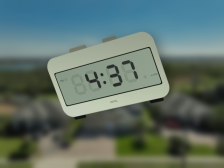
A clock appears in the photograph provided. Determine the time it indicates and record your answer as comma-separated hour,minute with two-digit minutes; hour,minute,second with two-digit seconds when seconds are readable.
4,37
